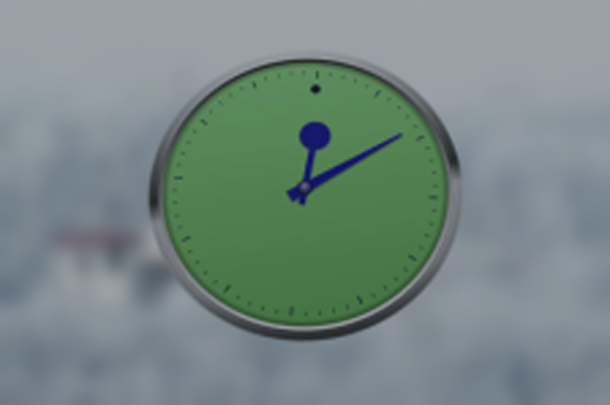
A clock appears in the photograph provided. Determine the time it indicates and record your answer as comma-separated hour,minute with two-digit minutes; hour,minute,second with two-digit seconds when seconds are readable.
12,09
